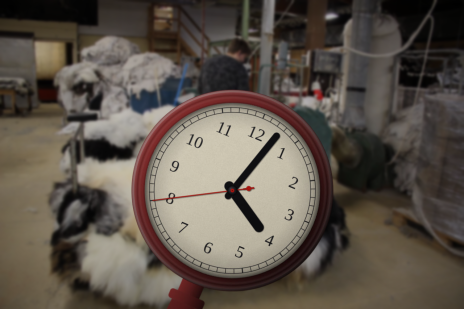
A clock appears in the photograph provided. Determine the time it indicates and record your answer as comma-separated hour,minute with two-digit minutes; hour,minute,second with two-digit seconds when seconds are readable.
4,02,40
